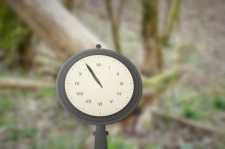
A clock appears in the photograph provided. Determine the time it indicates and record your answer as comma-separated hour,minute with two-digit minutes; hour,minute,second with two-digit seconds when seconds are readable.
10,55
